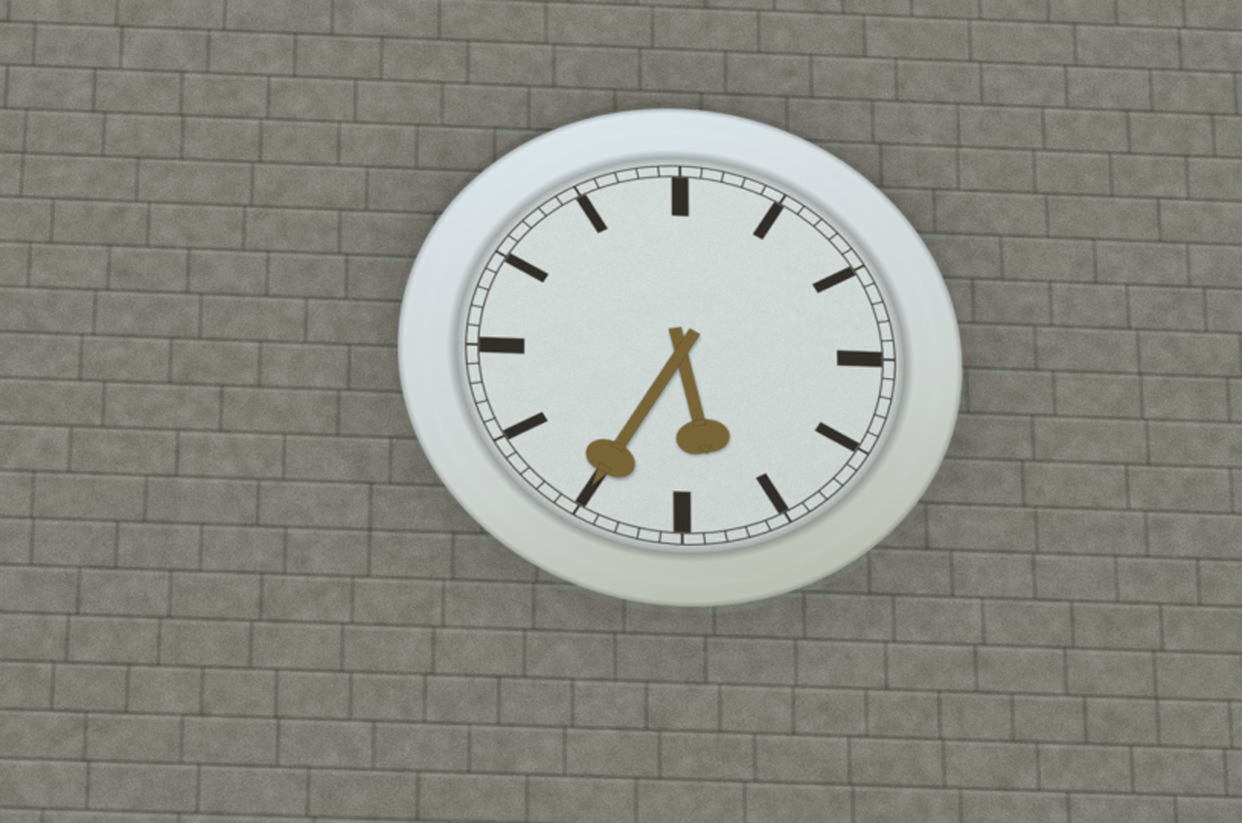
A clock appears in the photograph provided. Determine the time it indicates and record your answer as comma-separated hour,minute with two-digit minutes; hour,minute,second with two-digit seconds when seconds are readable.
5,35
